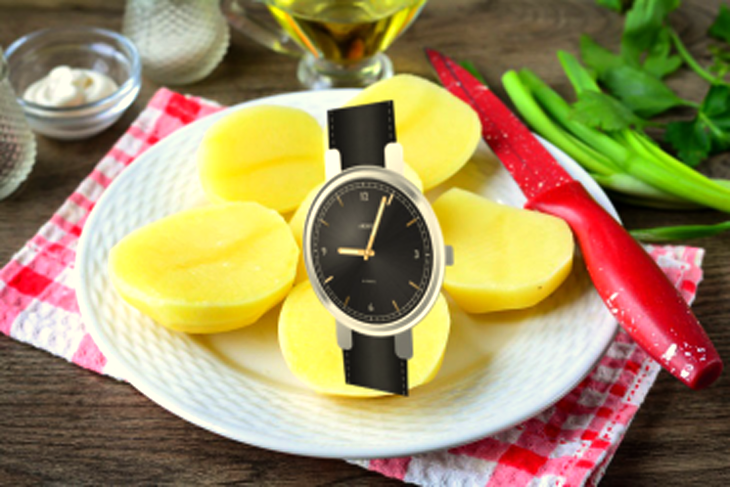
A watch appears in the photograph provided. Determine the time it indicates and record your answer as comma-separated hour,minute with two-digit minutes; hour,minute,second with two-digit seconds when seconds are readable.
9,04
